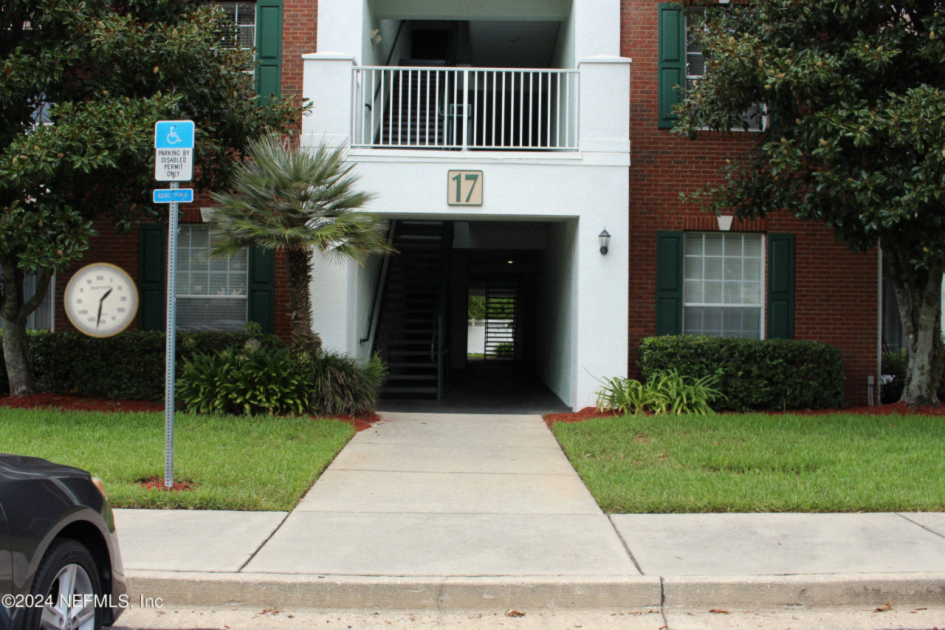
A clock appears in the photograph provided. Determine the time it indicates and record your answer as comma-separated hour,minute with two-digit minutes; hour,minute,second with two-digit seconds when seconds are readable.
1,32
